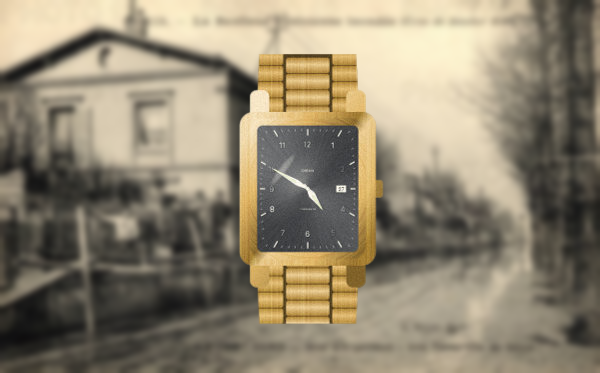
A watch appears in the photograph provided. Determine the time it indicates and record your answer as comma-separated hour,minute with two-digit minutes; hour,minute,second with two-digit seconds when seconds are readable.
4,50
